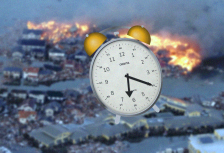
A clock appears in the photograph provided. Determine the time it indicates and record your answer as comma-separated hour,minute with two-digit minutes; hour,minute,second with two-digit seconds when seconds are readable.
6,20
